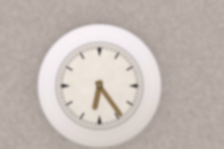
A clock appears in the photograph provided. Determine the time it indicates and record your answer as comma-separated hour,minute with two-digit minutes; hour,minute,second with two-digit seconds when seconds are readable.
6,24
